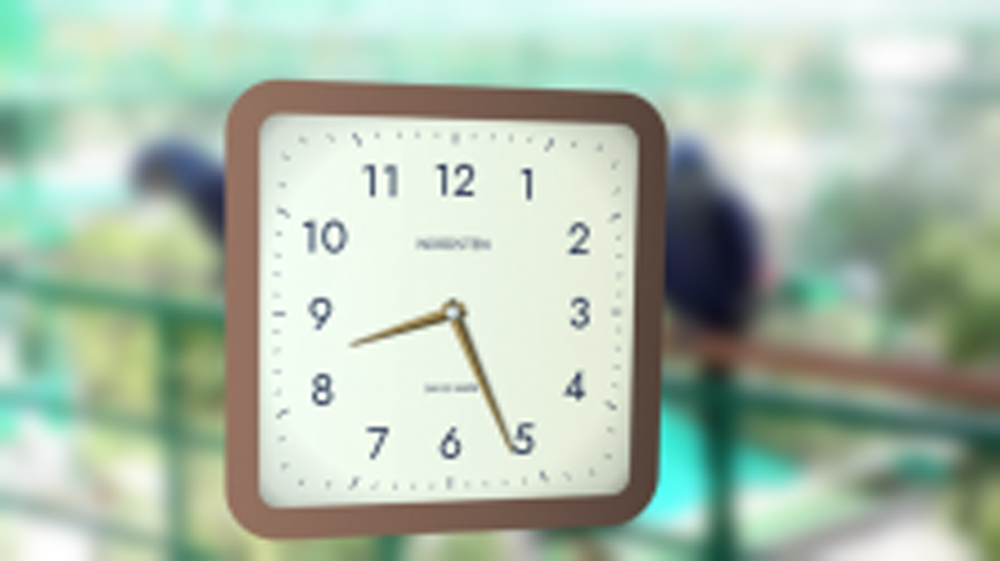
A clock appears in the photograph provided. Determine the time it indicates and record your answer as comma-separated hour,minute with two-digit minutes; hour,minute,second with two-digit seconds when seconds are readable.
8,26
